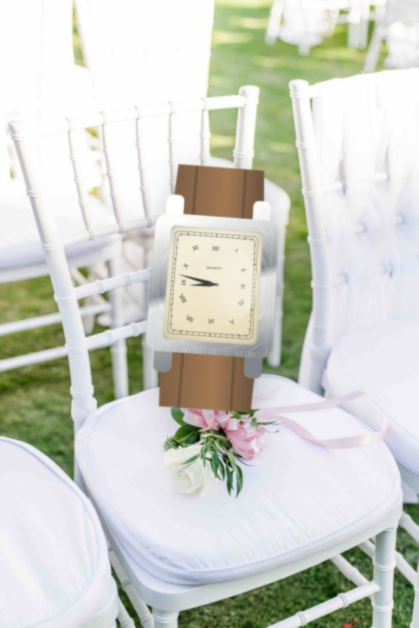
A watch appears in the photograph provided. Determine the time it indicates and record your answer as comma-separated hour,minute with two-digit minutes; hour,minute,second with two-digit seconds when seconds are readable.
8,47
